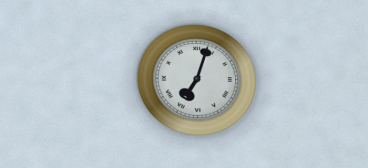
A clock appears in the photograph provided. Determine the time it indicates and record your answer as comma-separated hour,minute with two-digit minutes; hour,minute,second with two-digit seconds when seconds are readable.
7,03
